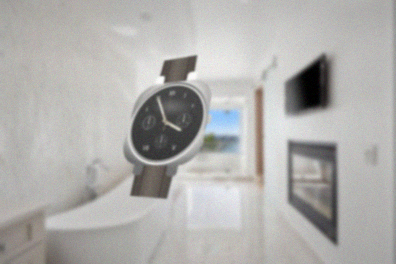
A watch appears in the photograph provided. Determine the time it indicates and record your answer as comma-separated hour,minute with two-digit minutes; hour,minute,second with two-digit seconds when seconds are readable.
3,55
